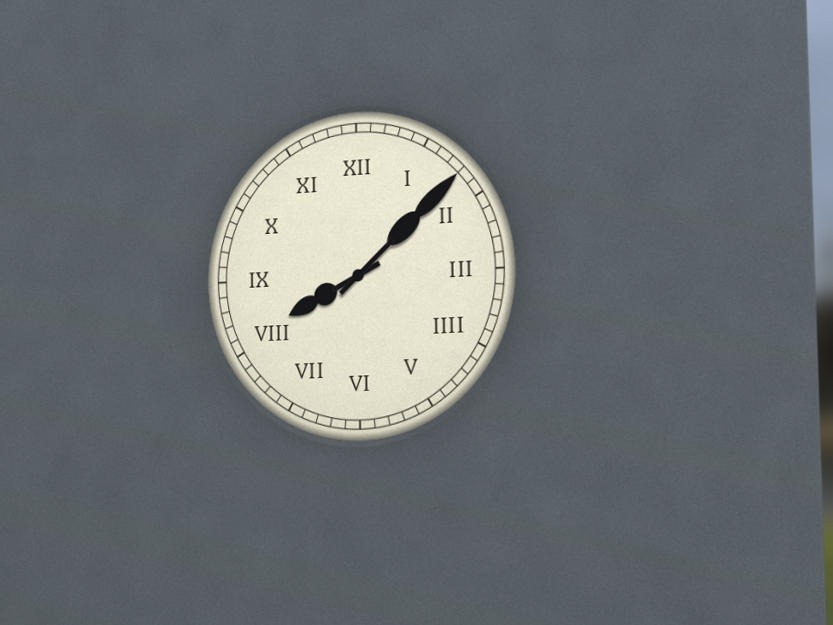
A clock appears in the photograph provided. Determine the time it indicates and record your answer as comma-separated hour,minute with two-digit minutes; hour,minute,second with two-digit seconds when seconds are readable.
8,08
